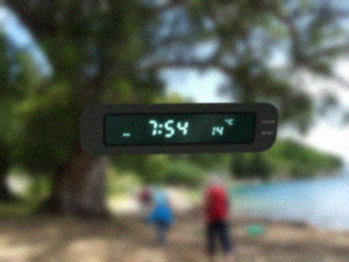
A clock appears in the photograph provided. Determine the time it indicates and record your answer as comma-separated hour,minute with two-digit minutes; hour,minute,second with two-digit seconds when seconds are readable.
7,54
